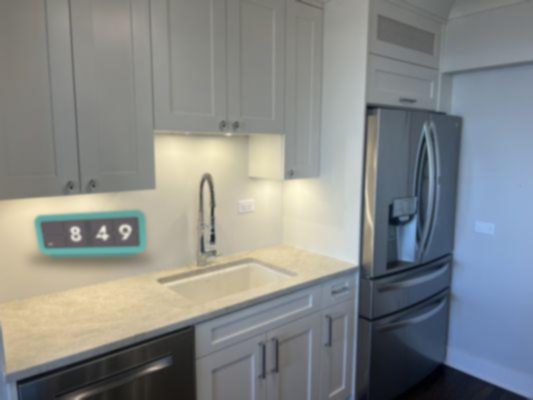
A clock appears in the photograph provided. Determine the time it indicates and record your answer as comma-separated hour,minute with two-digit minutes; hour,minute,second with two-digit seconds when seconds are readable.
8,49
